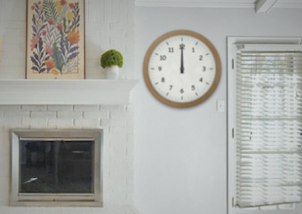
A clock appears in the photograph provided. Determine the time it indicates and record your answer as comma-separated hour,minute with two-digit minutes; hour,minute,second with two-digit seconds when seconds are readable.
12,00
